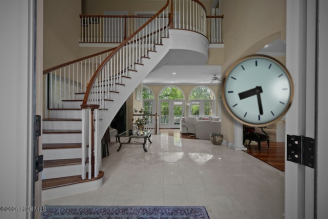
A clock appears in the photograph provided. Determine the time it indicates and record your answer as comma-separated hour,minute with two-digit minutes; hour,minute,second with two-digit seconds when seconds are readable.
8,29
